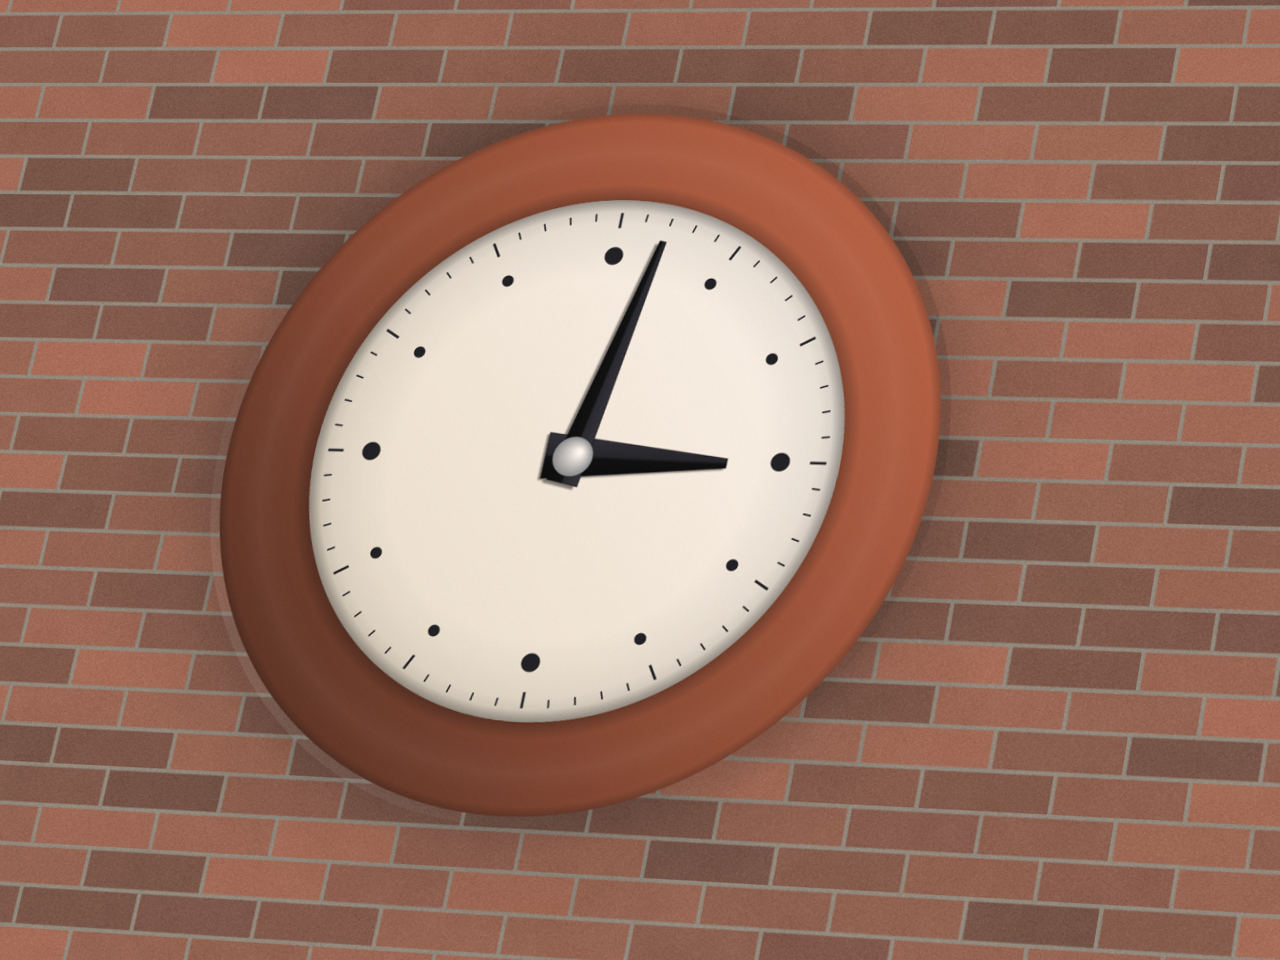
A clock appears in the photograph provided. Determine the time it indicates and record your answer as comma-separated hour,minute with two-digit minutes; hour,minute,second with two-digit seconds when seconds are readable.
3,02
